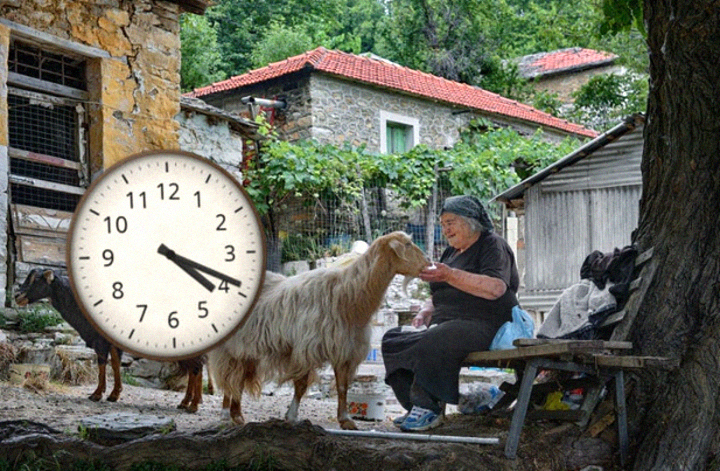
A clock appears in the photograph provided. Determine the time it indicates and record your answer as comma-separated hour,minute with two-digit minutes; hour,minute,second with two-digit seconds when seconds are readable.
4,19
